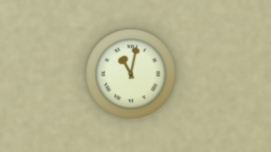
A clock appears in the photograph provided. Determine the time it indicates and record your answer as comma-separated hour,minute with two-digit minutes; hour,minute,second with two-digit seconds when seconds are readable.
11,02
